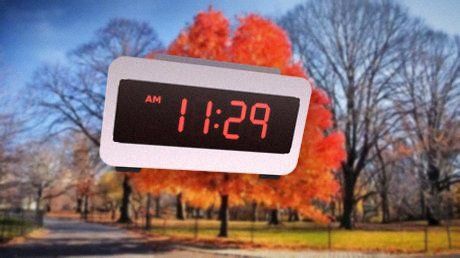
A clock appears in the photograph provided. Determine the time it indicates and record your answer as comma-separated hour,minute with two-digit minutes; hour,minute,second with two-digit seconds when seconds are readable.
11,29
